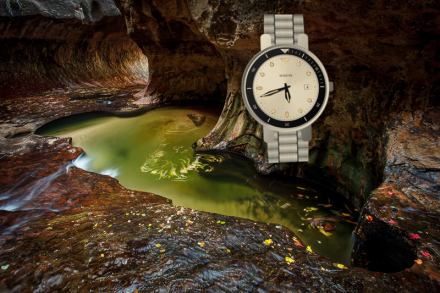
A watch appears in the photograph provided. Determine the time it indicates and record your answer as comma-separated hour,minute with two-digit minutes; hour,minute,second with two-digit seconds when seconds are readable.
5,42
